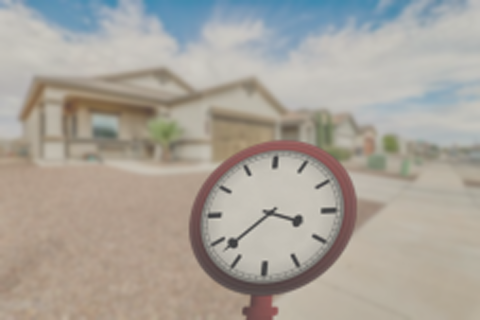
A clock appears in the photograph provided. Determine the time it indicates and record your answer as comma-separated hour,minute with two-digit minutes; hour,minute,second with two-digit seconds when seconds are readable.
3,38
